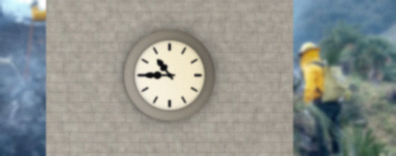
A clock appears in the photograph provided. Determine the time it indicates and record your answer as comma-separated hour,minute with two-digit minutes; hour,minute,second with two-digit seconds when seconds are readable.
10,45
